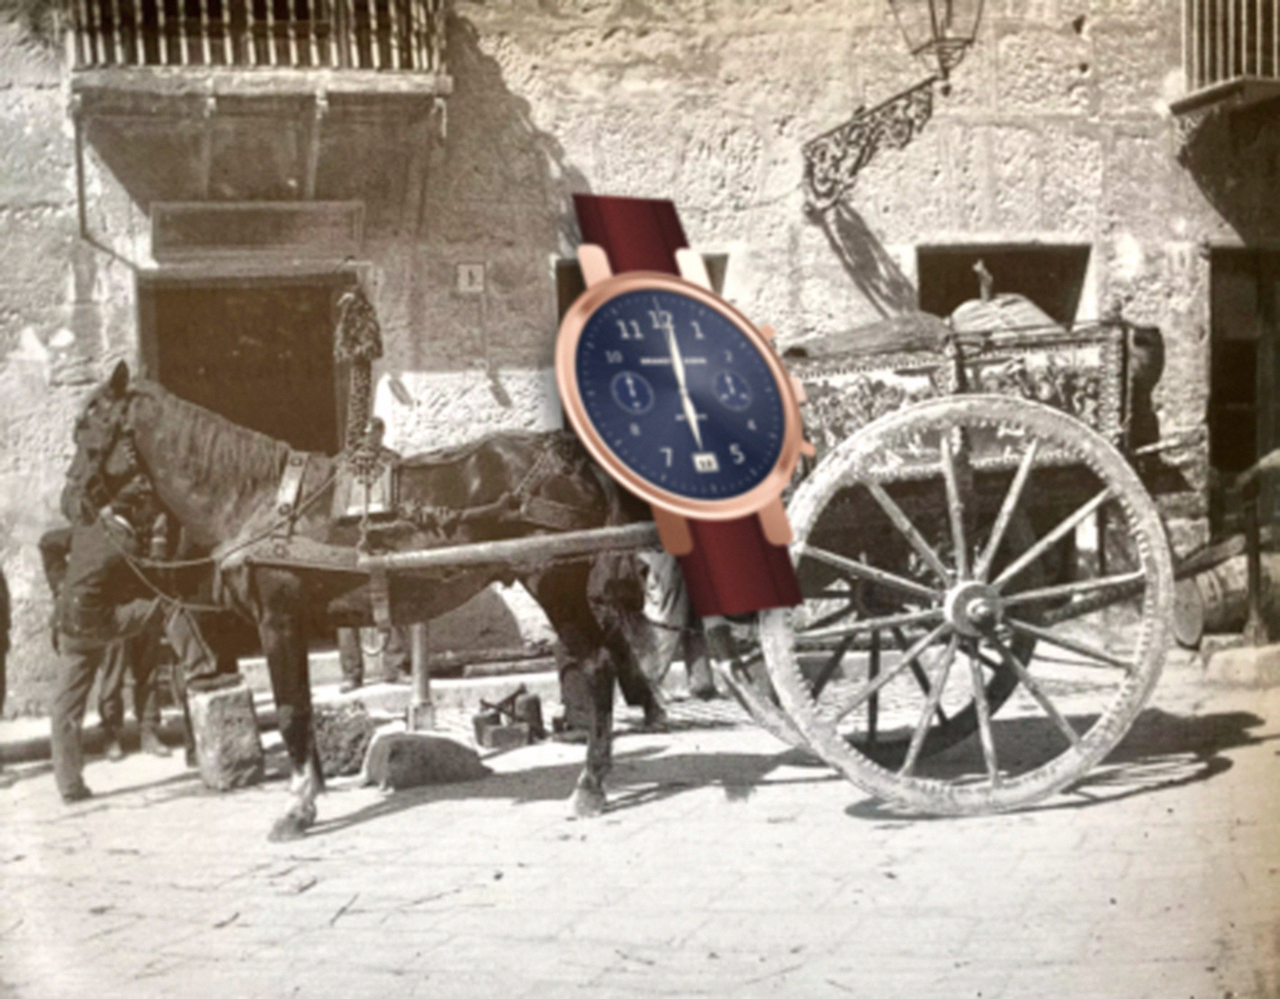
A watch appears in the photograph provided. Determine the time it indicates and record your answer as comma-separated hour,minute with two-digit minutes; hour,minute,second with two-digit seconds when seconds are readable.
6,01
